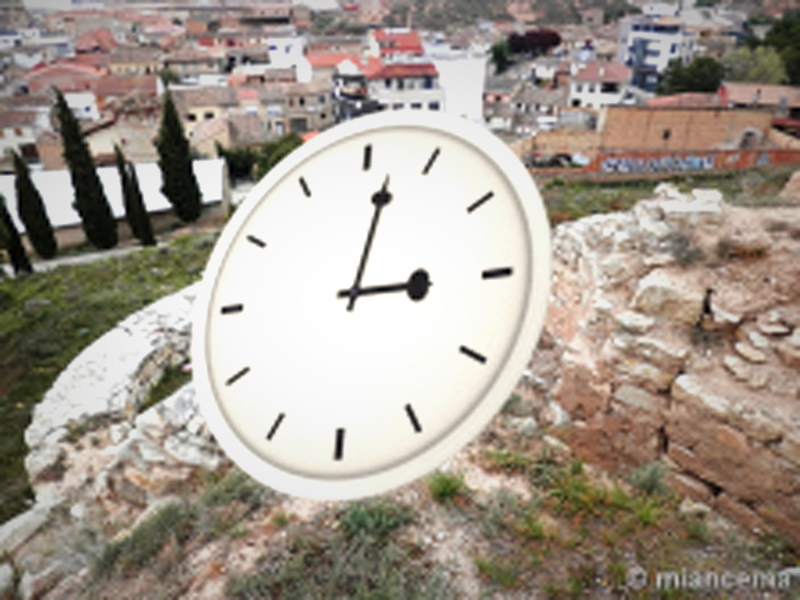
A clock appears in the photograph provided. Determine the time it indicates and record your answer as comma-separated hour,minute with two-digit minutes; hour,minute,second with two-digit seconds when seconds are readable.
3,02
